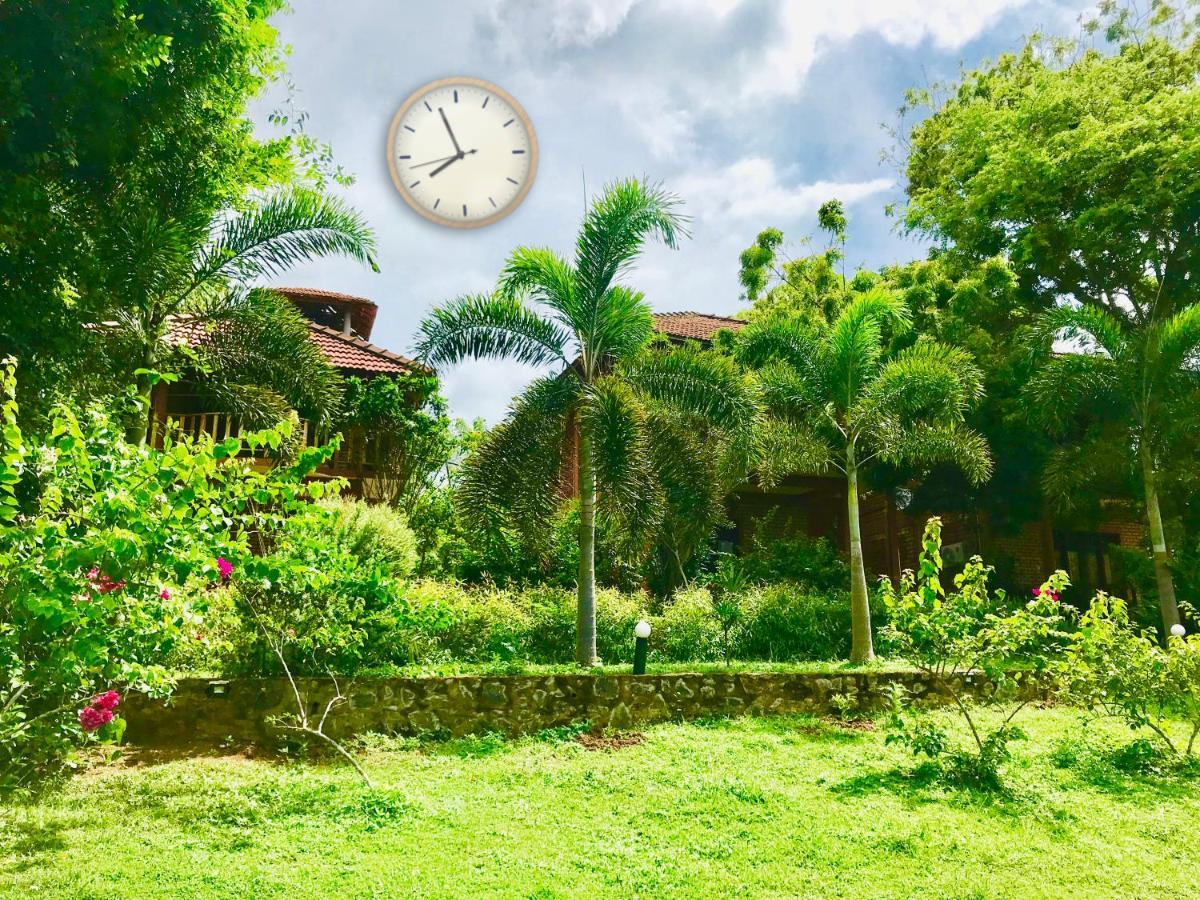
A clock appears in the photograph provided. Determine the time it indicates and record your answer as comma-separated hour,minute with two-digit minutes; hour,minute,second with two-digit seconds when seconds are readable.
7,56,43
